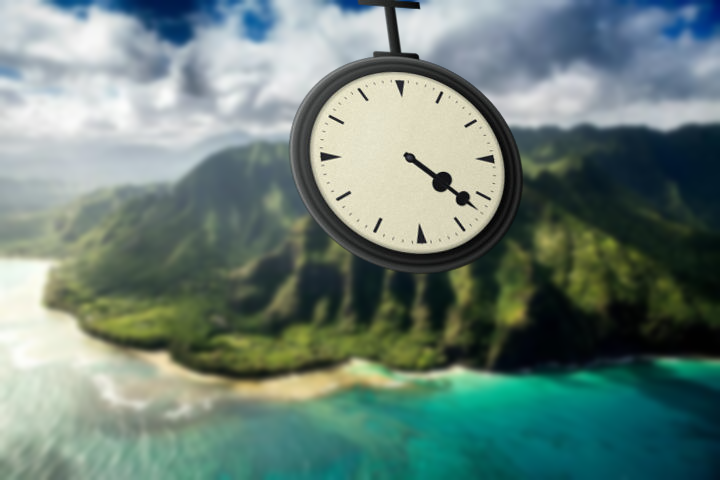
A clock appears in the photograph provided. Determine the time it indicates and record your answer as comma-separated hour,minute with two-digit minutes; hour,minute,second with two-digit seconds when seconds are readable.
4,22
